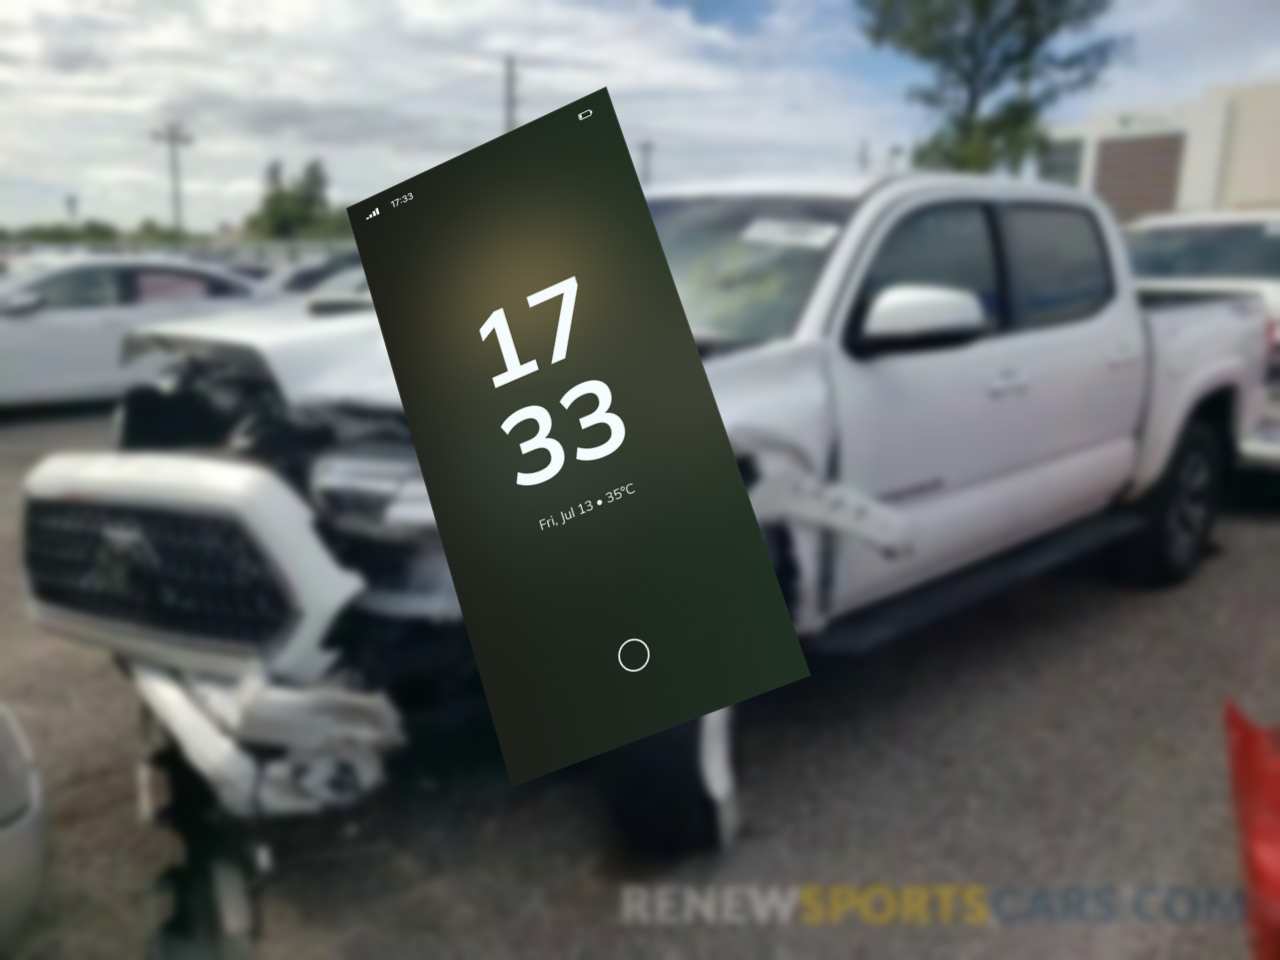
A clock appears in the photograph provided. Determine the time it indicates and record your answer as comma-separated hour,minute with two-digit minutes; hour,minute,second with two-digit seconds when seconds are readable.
17,33
